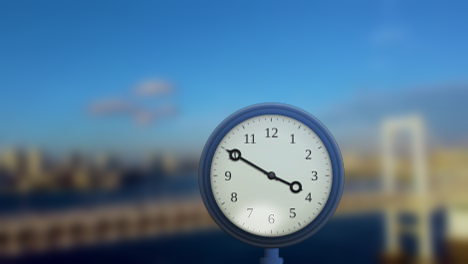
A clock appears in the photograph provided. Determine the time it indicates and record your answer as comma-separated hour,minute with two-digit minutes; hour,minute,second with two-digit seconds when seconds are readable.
3,50
